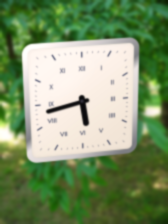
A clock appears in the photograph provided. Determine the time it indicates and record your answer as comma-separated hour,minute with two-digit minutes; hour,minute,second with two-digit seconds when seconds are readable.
5,43
